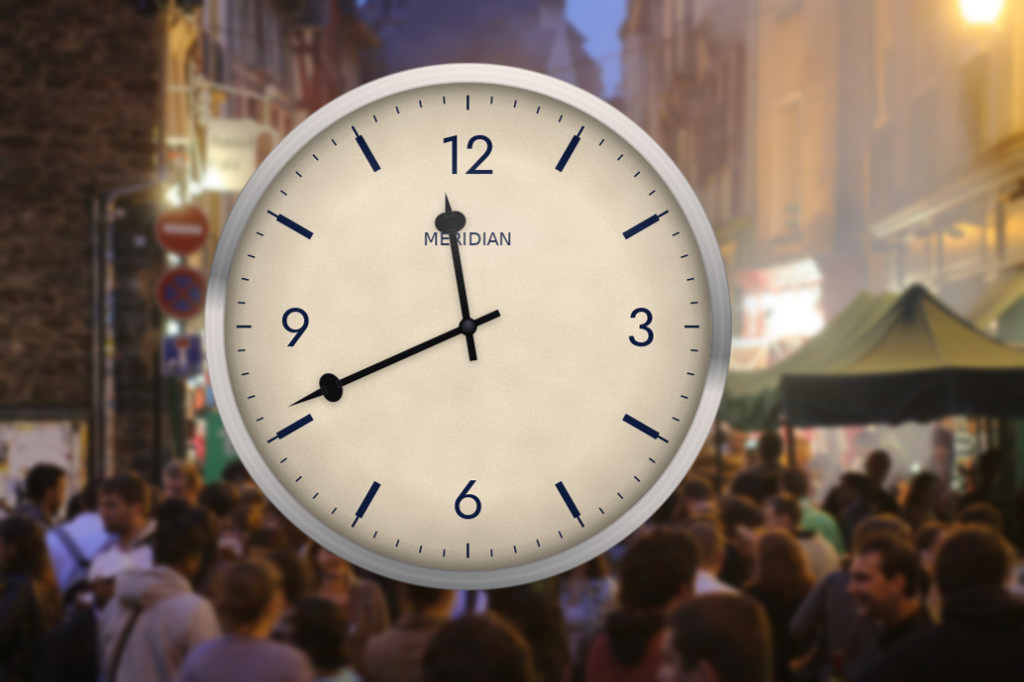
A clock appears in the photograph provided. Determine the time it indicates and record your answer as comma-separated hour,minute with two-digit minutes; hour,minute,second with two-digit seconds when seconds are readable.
11,41
